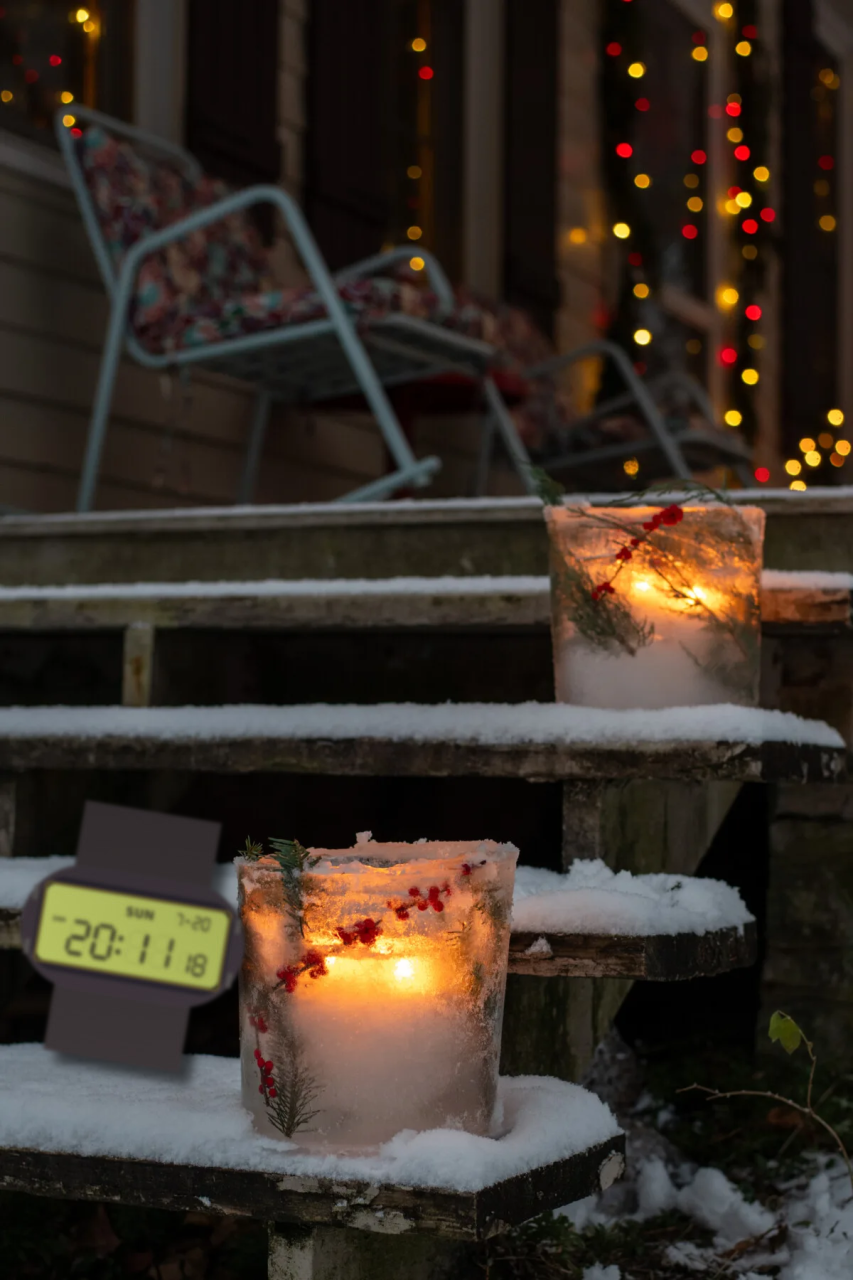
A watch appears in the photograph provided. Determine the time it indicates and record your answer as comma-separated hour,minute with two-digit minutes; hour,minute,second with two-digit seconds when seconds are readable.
20,11,18
